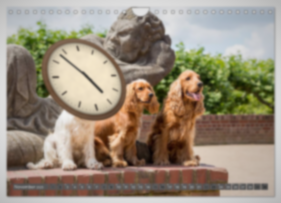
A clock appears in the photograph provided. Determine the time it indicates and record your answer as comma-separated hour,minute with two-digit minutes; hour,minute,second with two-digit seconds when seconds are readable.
4,53
